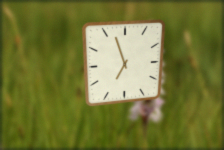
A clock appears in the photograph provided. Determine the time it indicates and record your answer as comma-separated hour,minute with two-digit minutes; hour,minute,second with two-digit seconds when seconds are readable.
6,57
